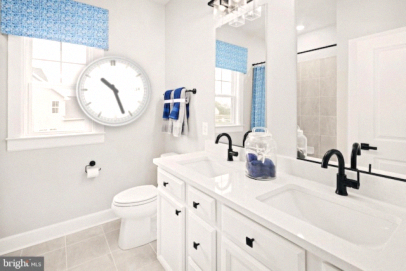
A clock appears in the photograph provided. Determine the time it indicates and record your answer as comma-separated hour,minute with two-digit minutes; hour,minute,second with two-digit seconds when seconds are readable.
10,27
